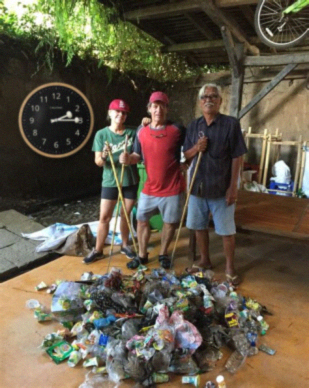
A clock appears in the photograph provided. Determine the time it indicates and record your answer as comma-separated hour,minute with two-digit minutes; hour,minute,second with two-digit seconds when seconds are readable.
2,15
